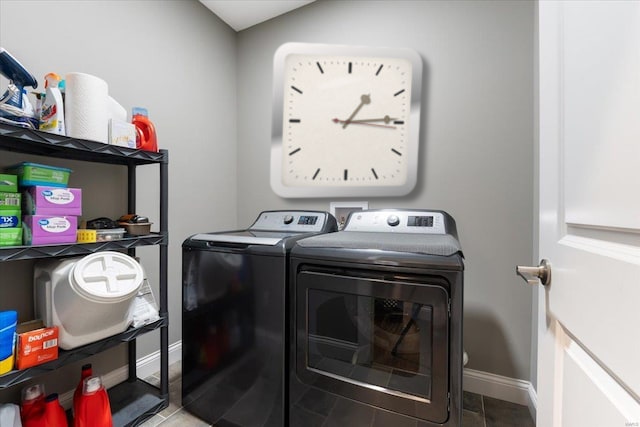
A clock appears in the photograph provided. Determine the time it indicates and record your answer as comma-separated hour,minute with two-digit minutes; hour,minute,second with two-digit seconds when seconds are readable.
1,14,16
